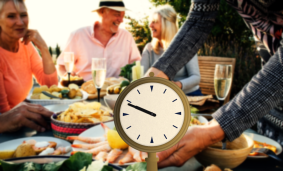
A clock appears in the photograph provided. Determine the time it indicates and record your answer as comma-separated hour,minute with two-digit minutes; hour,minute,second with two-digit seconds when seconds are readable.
9,49
